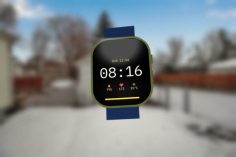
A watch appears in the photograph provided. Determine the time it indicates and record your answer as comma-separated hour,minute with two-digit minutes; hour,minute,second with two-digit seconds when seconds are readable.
8,16
